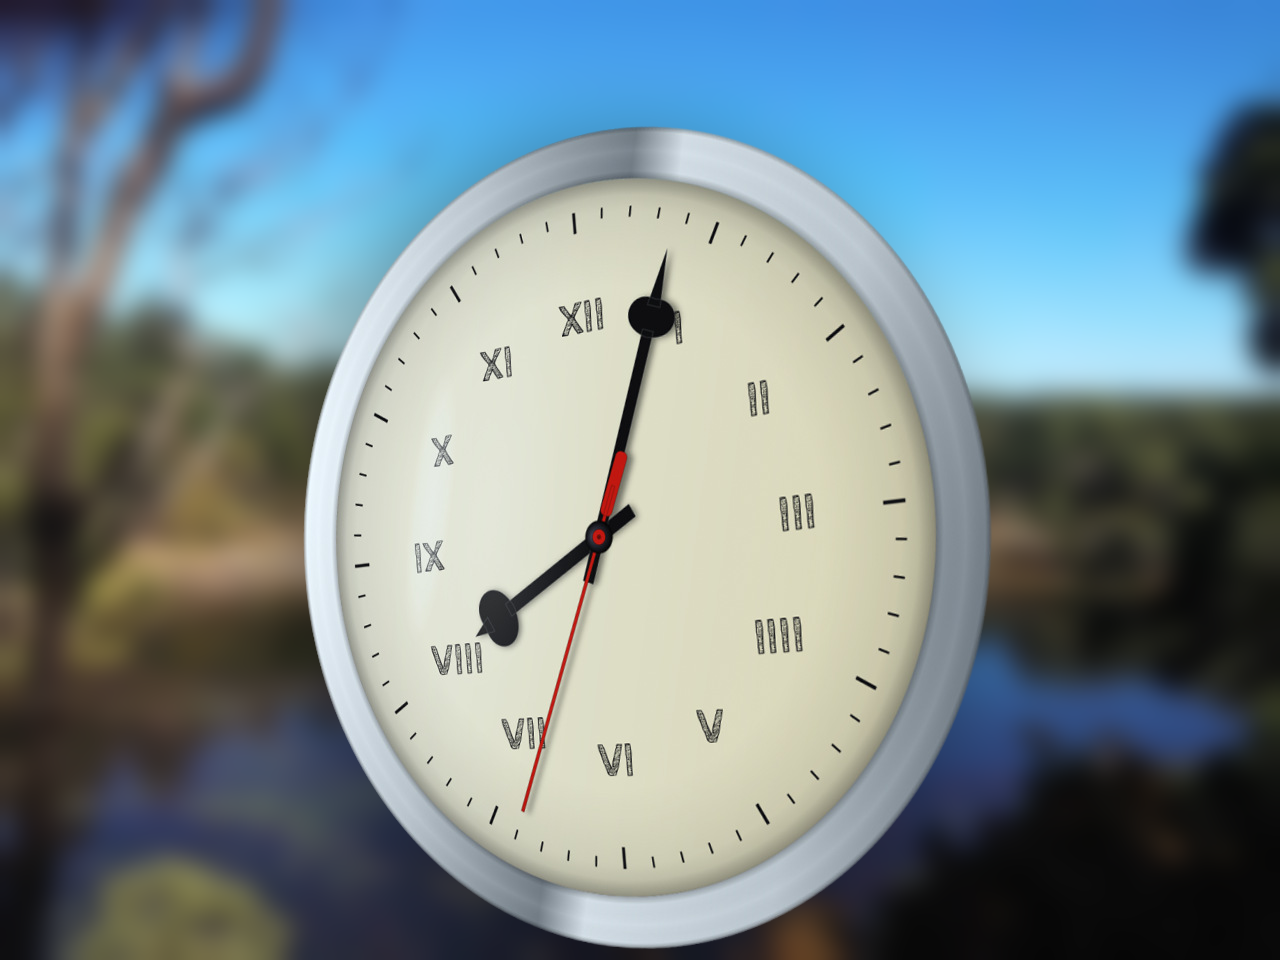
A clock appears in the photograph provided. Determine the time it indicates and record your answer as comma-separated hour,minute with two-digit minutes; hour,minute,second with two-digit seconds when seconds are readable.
8,03,34
